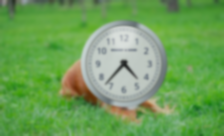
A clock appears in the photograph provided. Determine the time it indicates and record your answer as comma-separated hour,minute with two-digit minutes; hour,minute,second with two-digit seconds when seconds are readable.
4,37
